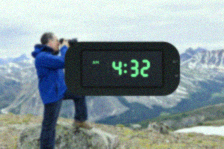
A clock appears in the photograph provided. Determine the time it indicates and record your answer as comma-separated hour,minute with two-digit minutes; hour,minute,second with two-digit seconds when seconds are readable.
4,32
